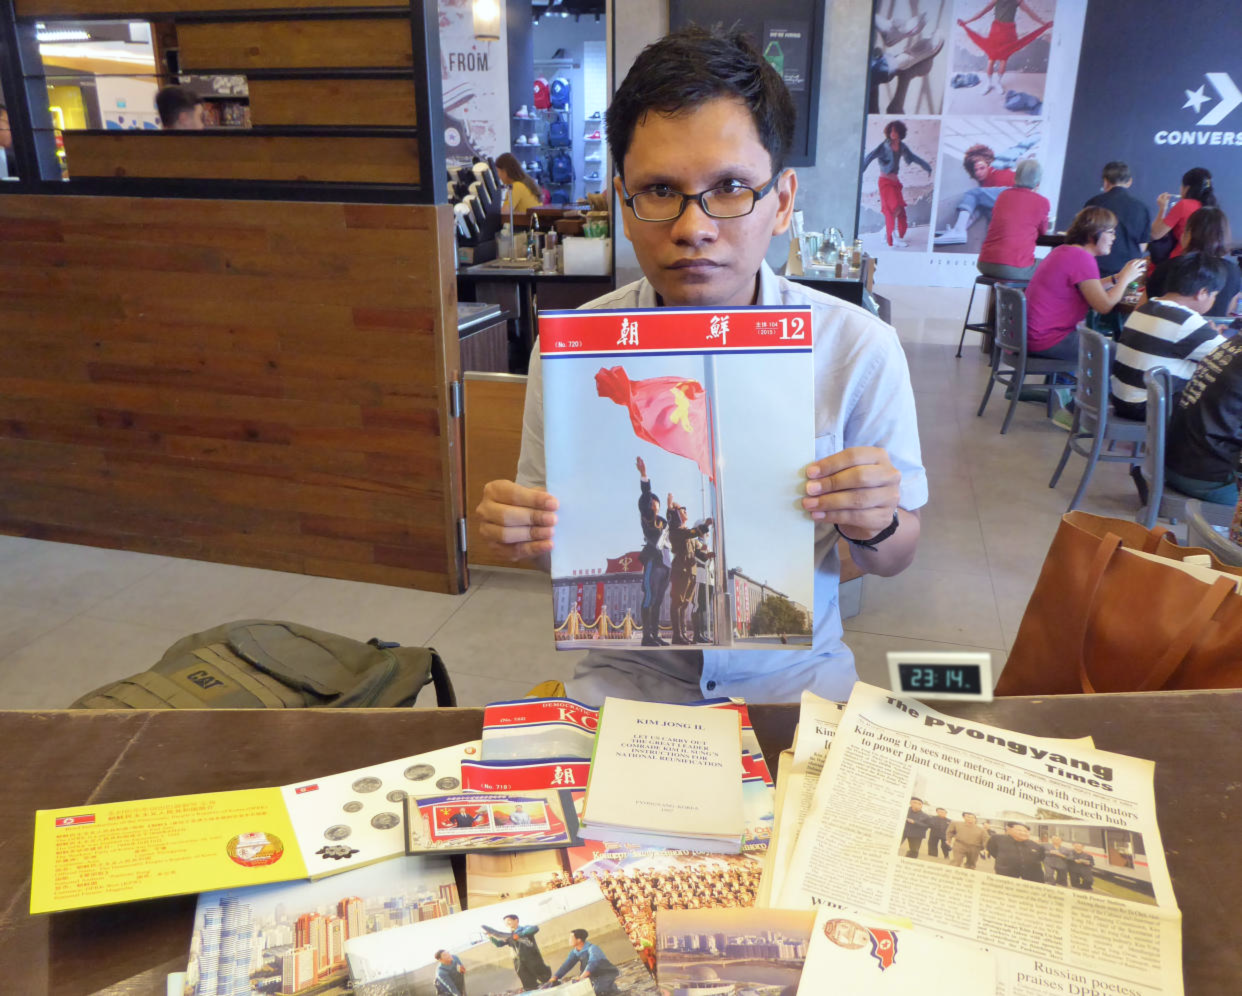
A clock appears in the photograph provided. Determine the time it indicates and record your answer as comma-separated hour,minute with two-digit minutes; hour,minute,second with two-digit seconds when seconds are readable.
23,14
